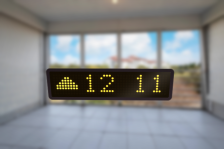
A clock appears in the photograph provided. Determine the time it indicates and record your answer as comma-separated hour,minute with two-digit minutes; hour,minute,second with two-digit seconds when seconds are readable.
12,11
